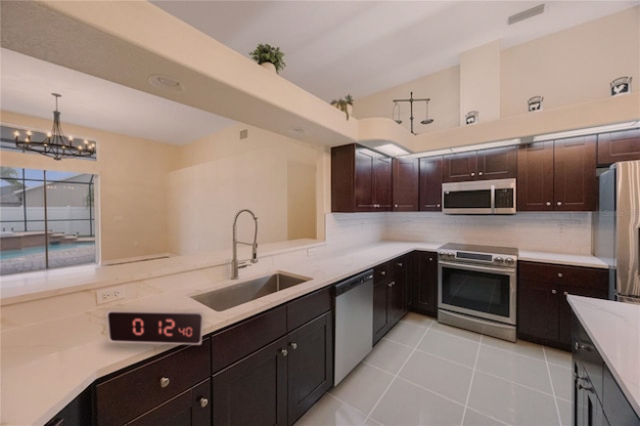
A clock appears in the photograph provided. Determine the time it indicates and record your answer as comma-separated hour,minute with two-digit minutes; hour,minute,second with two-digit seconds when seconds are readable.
0,12,40
